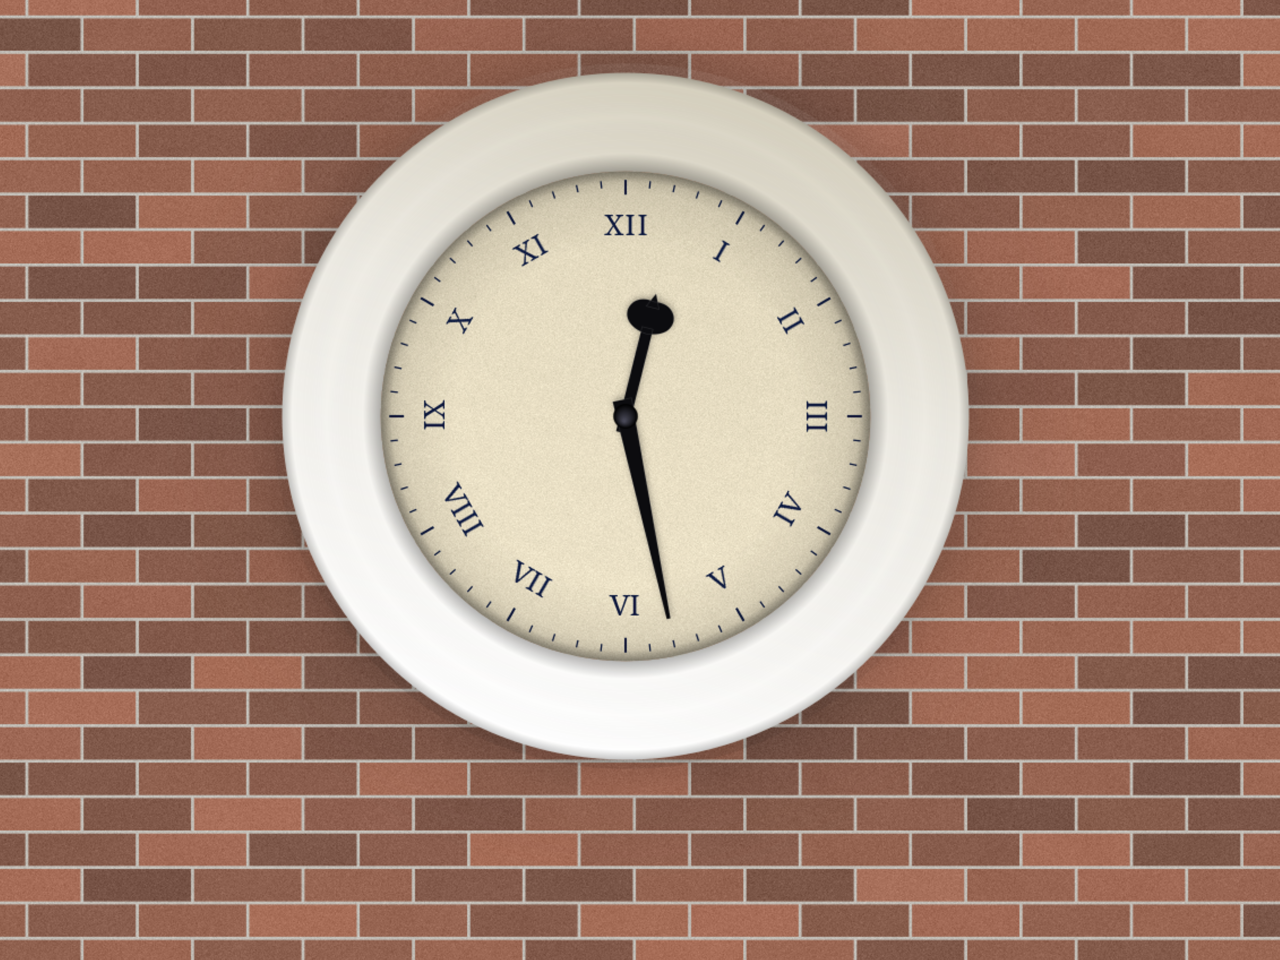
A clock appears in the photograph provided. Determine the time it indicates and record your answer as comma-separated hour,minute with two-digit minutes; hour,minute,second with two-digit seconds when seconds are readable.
12,28
